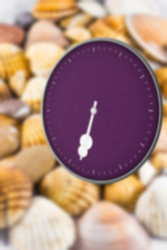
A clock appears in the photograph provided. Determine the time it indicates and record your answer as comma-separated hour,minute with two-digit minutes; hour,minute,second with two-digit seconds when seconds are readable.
6,33
